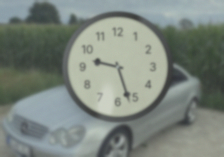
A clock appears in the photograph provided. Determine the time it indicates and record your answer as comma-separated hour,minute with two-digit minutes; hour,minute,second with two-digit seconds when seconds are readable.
9,27
